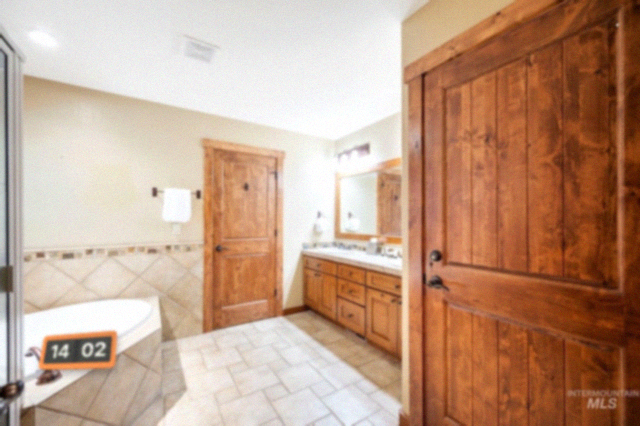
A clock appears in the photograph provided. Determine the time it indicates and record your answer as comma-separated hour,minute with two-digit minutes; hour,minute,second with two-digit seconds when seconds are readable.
14,02
